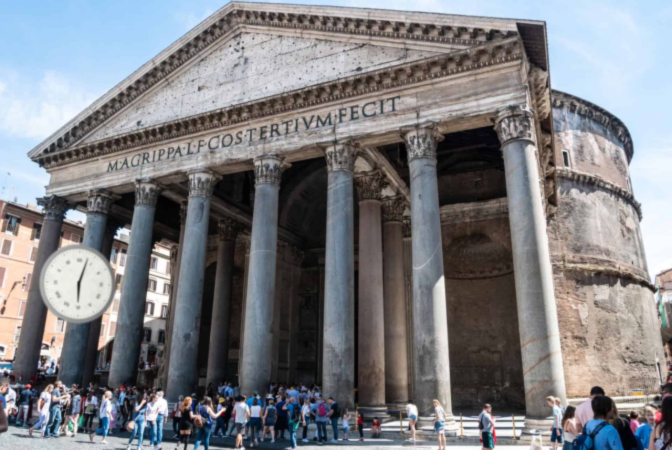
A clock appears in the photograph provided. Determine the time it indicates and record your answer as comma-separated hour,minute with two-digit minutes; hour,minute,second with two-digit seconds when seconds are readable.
6,03
